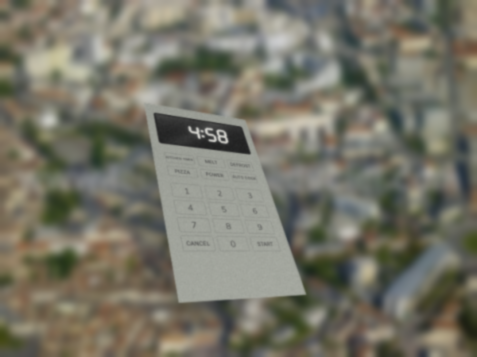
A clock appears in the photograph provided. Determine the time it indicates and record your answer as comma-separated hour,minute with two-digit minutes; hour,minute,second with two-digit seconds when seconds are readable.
4,58
